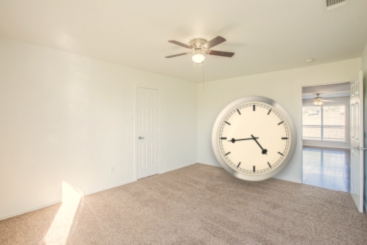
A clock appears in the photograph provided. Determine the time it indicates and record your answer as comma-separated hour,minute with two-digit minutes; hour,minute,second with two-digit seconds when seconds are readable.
4,44
